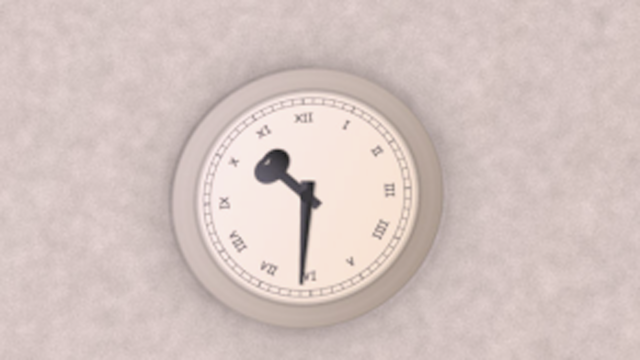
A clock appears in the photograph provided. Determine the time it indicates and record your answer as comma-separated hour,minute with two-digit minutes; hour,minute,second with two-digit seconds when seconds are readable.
10,31
